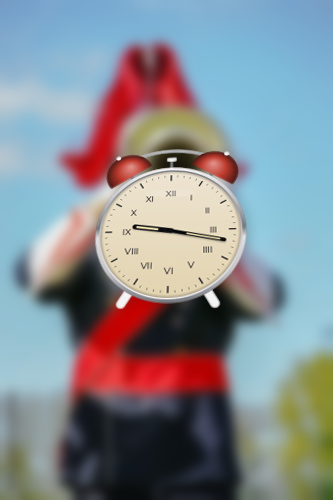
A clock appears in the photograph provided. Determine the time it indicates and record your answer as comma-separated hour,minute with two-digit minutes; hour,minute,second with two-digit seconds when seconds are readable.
9,17
